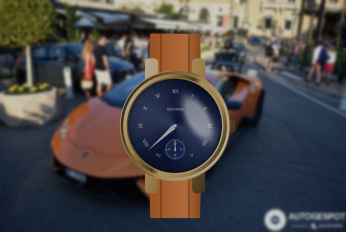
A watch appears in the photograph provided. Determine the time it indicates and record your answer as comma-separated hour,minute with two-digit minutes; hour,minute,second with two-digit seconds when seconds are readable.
7,38
